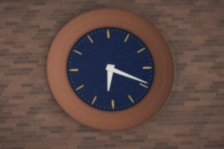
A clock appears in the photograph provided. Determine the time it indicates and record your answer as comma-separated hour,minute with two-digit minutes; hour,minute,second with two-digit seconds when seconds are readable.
6,19
